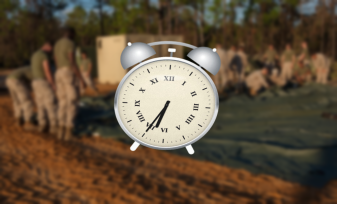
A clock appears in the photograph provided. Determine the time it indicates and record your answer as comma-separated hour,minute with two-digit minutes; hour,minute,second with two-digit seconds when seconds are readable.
6,35
